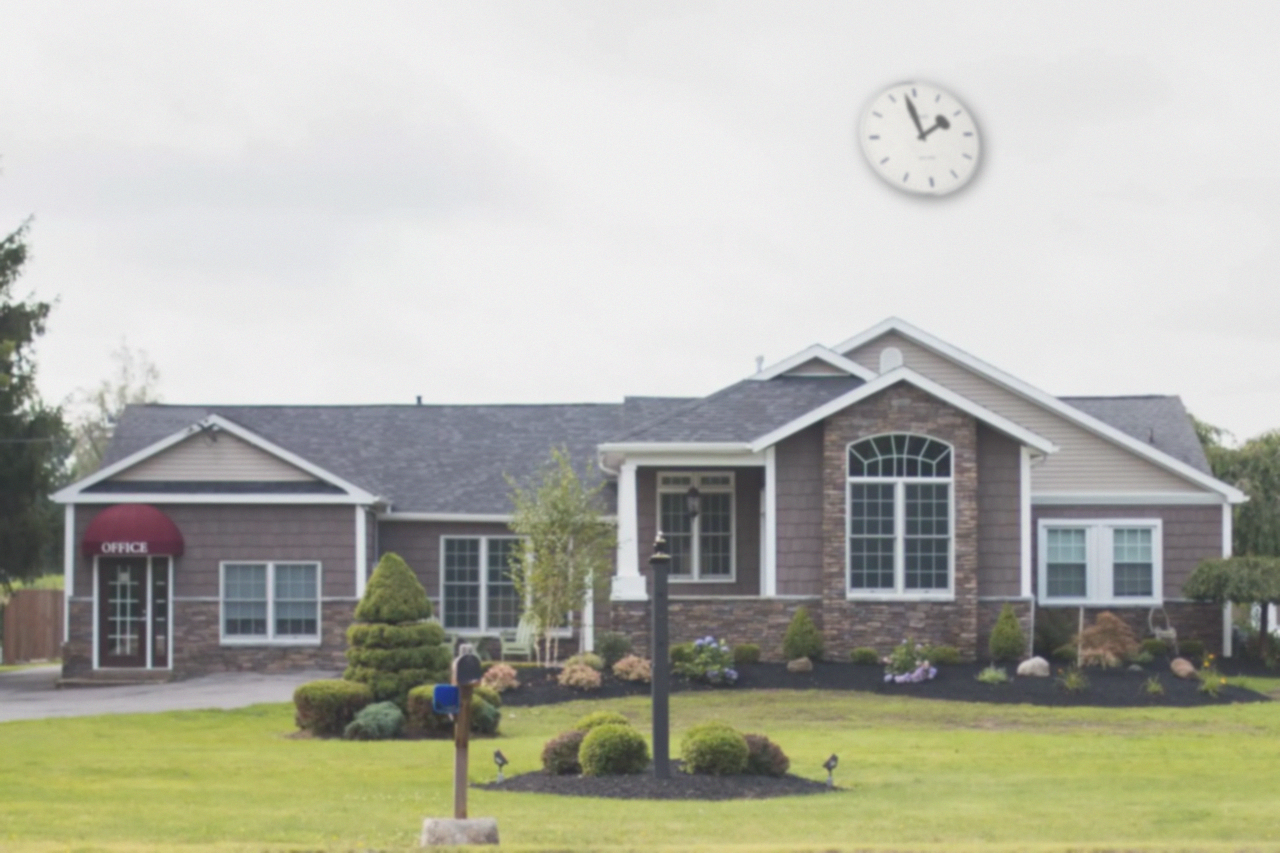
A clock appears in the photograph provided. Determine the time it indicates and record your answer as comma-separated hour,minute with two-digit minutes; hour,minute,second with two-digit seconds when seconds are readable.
1,58
